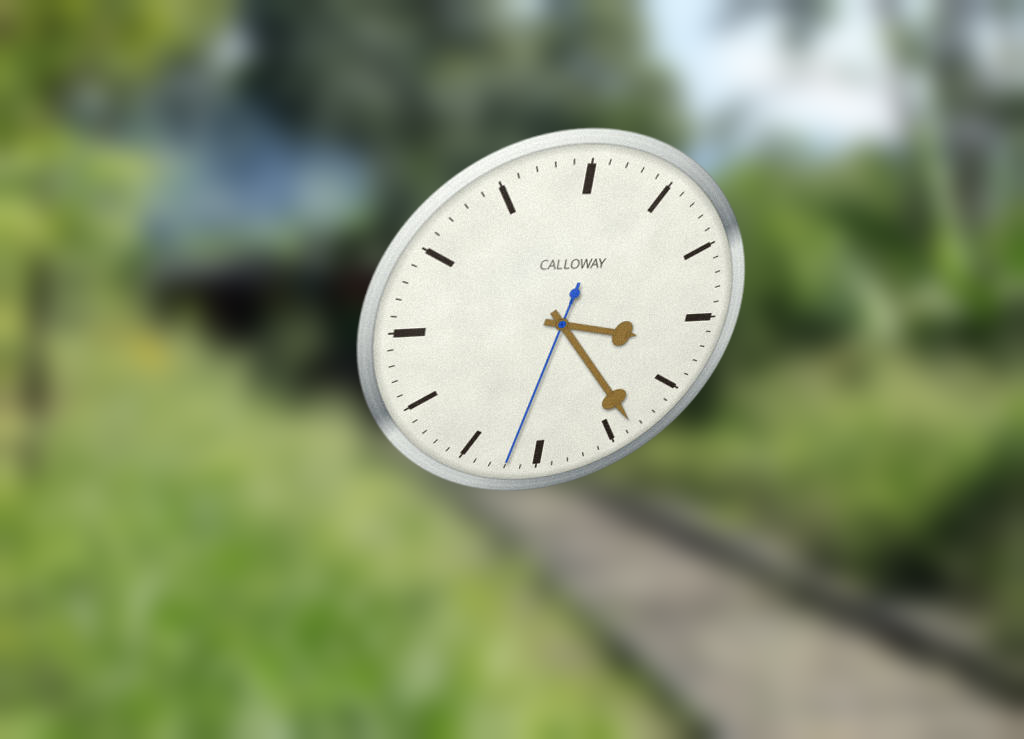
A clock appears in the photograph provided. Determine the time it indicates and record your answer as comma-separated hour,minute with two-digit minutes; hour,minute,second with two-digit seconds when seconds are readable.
3,23,32
